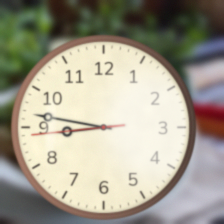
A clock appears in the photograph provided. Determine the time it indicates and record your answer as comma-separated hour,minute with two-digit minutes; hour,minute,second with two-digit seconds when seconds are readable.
8,46,44
